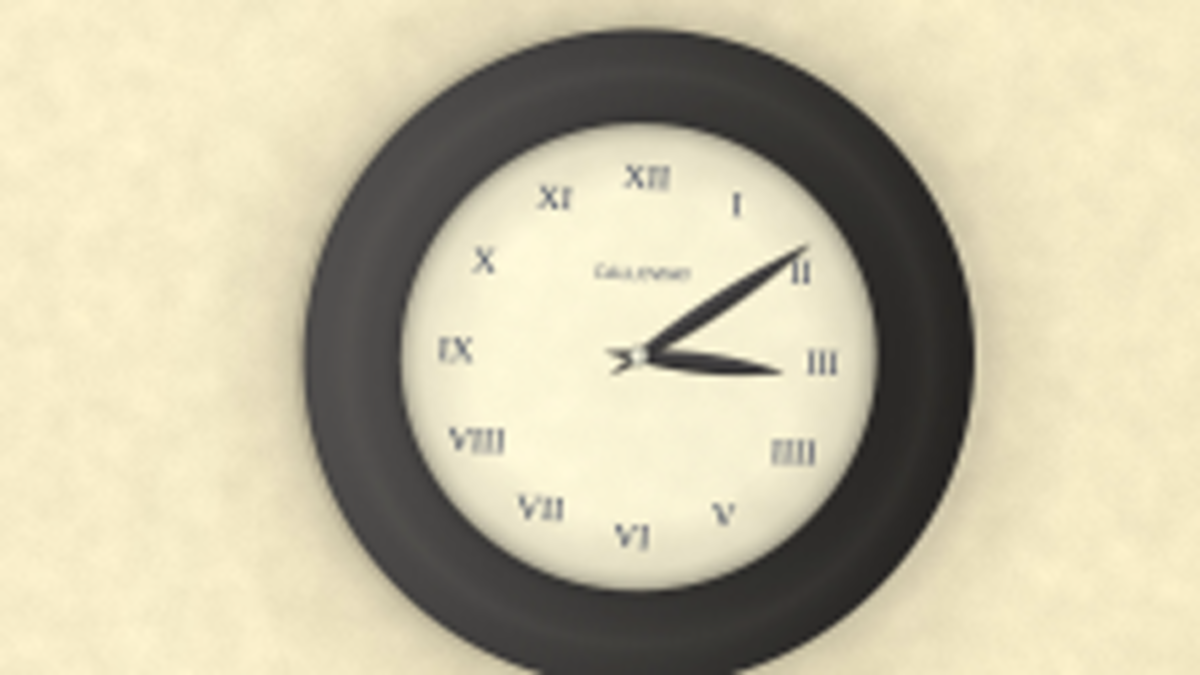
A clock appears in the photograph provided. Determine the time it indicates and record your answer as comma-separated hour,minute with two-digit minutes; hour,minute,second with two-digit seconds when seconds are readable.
3,09
